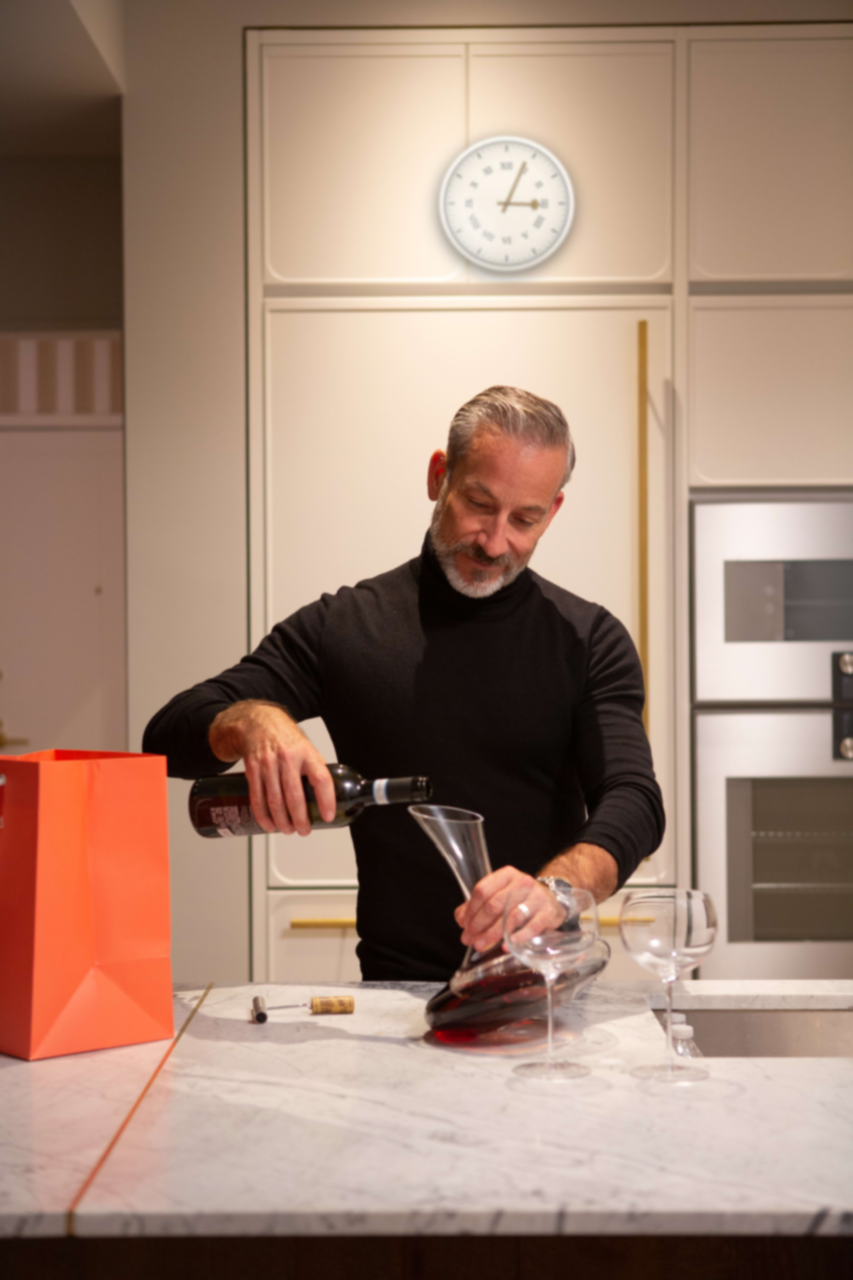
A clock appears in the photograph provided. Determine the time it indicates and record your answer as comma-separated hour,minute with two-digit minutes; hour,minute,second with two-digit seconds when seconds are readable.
3,04
